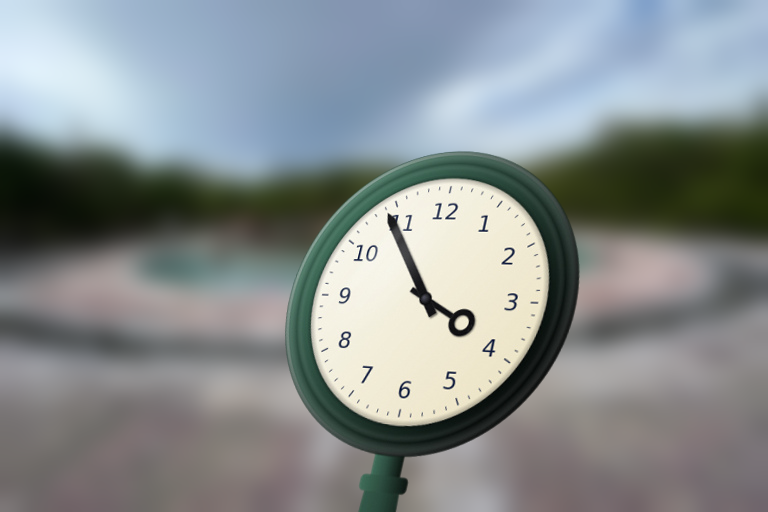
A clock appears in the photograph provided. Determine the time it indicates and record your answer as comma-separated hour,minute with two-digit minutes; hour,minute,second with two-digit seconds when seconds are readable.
3,54
